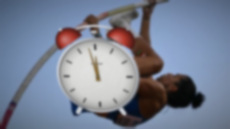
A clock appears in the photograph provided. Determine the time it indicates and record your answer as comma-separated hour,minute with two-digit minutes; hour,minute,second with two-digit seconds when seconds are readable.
11,58
